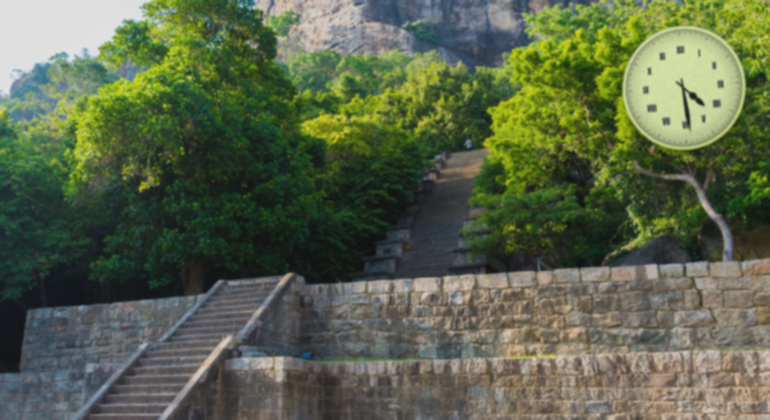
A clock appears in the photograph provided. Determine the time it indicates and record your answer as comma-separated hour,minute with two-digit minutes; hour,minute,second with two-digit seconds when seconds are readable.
4,29
